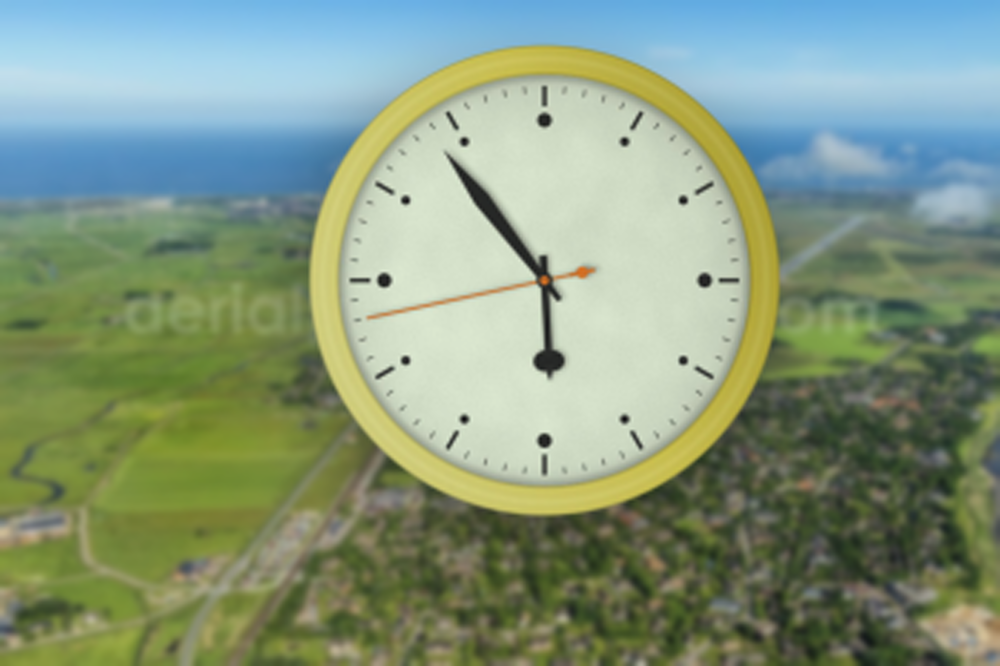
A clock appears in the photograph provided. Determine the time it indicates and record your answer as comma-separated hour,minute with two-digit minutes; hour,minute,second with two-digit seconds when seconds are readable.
5,53,43
